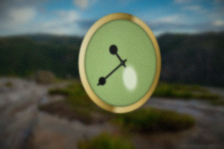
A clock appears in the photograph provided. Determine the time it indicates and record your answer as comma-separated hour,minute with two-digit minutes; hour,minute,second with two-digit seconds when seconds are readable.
10,39
